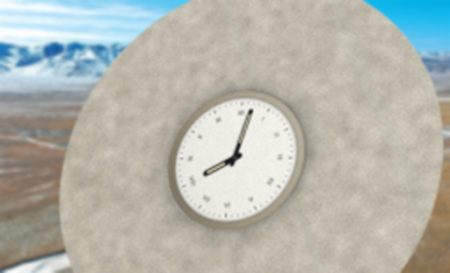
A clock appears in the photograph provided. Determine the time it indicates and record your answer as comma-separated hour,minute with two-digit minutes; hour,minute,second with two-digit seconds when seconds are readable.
8,02
